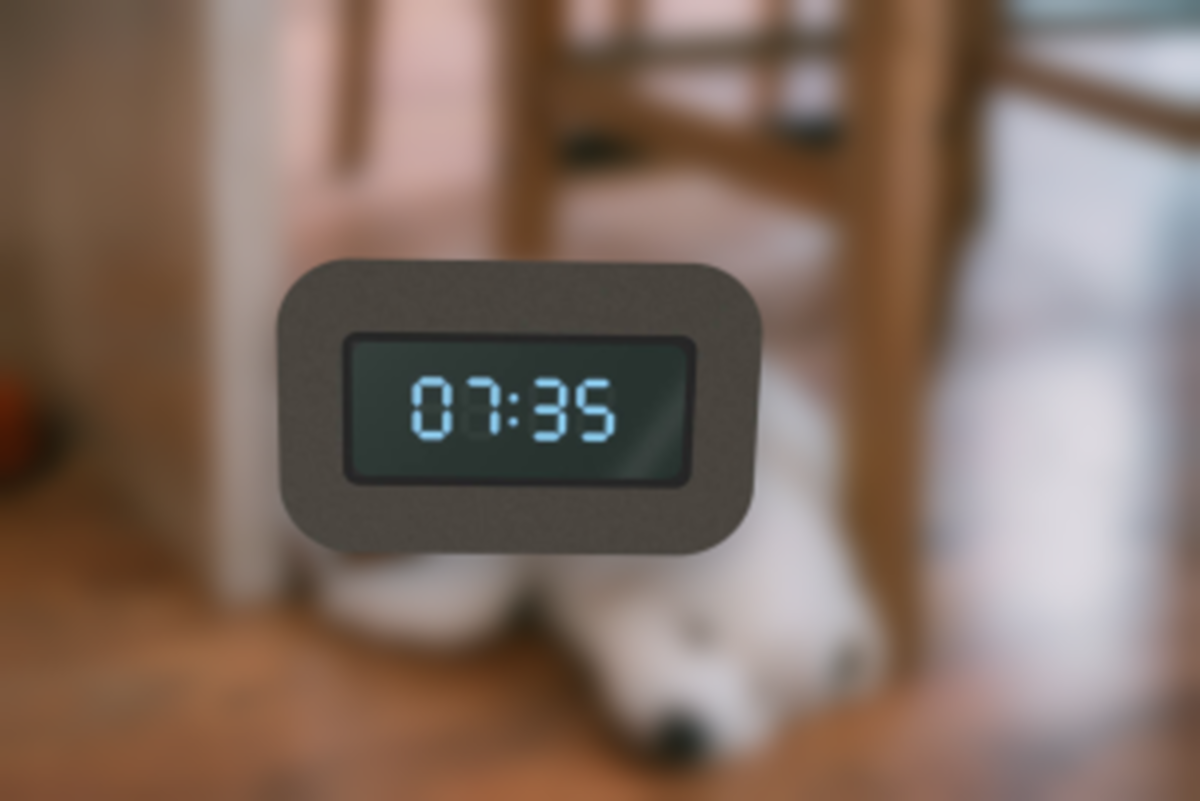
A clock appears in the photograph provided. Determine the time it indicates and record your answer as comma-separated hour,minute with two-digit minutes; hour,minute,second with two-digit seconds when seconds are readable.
7,35
